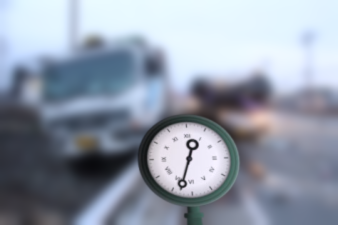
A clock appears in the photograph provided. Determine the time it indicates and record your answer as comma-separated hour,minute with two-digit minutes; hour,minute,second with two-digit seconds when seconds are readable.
12,33
